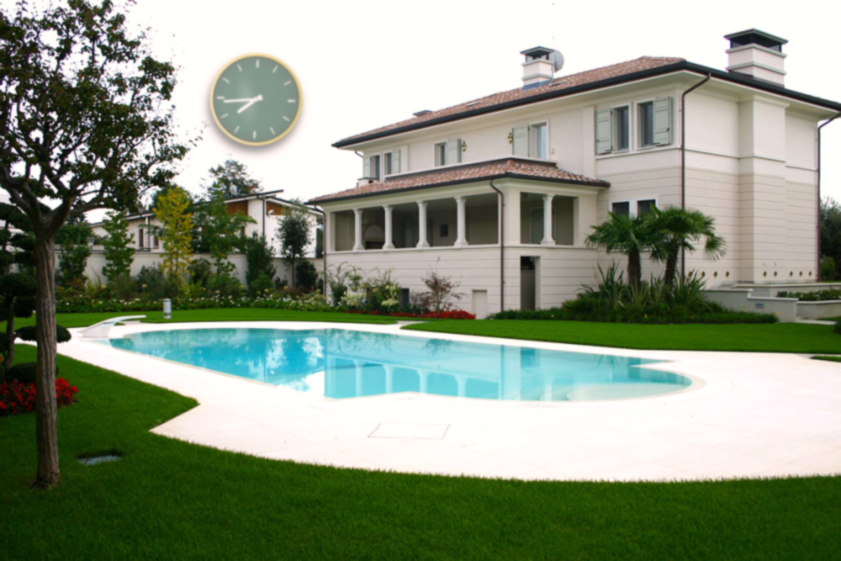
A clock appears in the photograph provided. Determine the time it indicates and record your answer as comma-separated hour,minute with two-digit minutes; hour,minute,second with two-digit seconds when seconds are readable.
7,44
